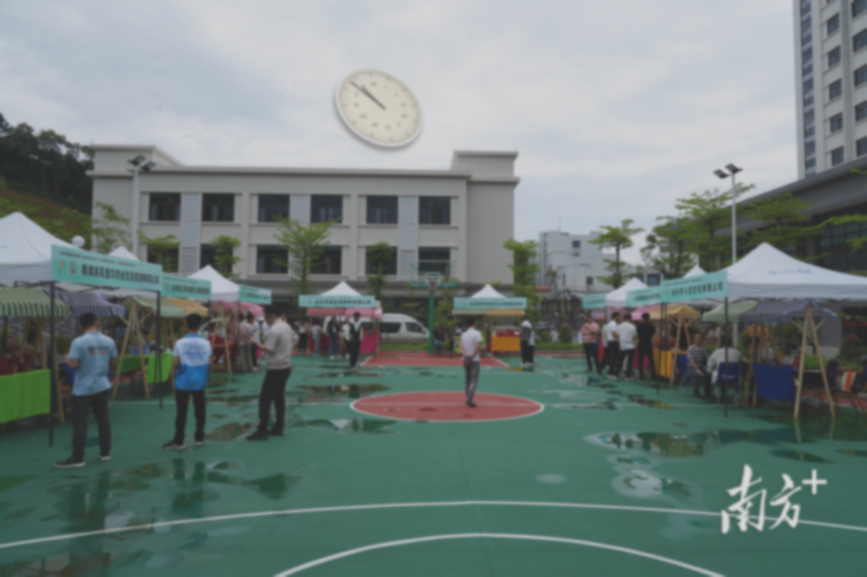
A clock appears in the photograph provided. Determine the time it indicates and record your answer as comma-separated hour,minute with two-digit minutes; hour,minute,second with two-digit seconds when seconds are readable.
10,53
